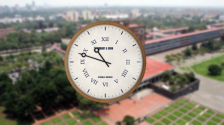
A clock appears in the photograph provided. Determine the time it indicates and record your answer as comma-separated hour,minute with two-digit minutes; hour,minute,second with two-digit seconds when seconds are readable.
10,48
